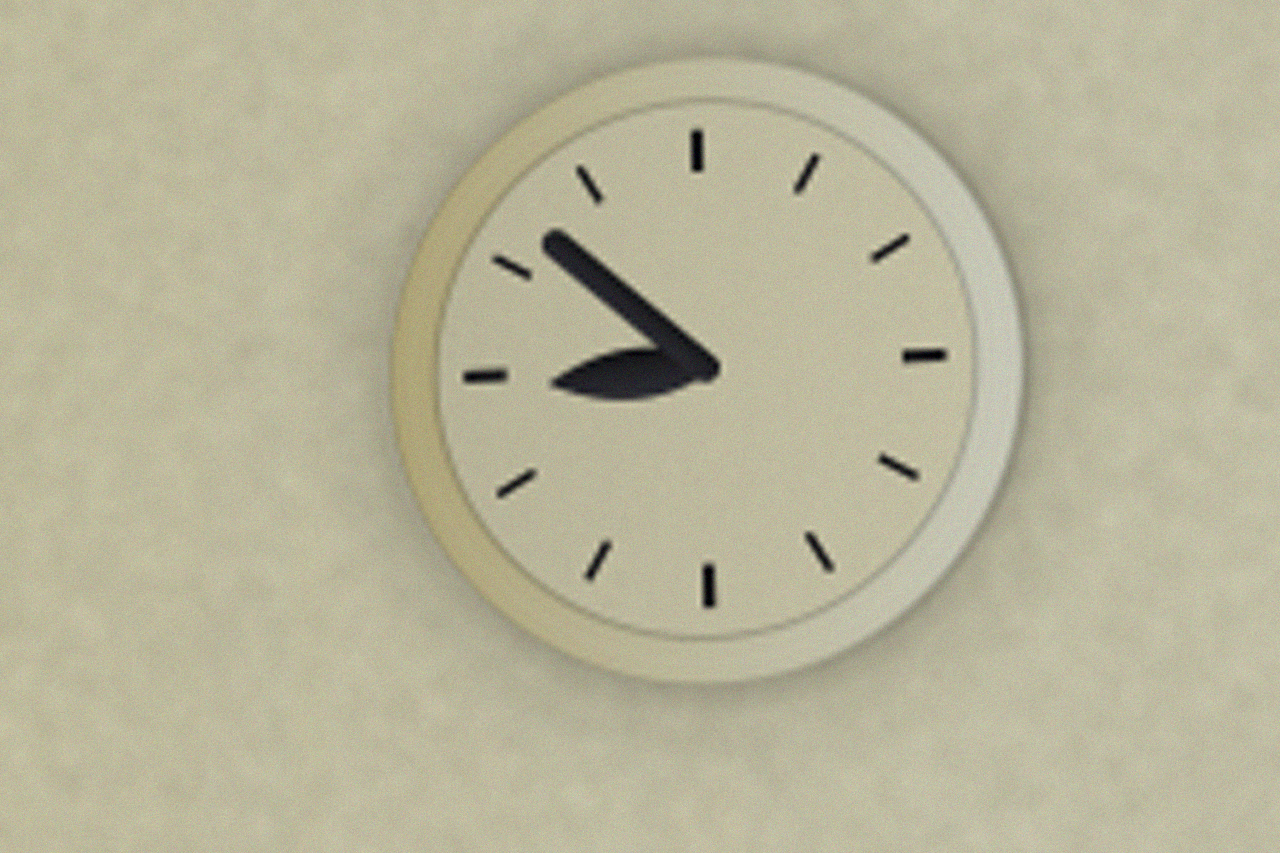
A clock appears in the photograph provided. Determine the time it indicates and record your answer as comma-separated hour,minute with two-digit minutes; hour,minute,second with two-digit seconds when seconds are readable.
8,52
